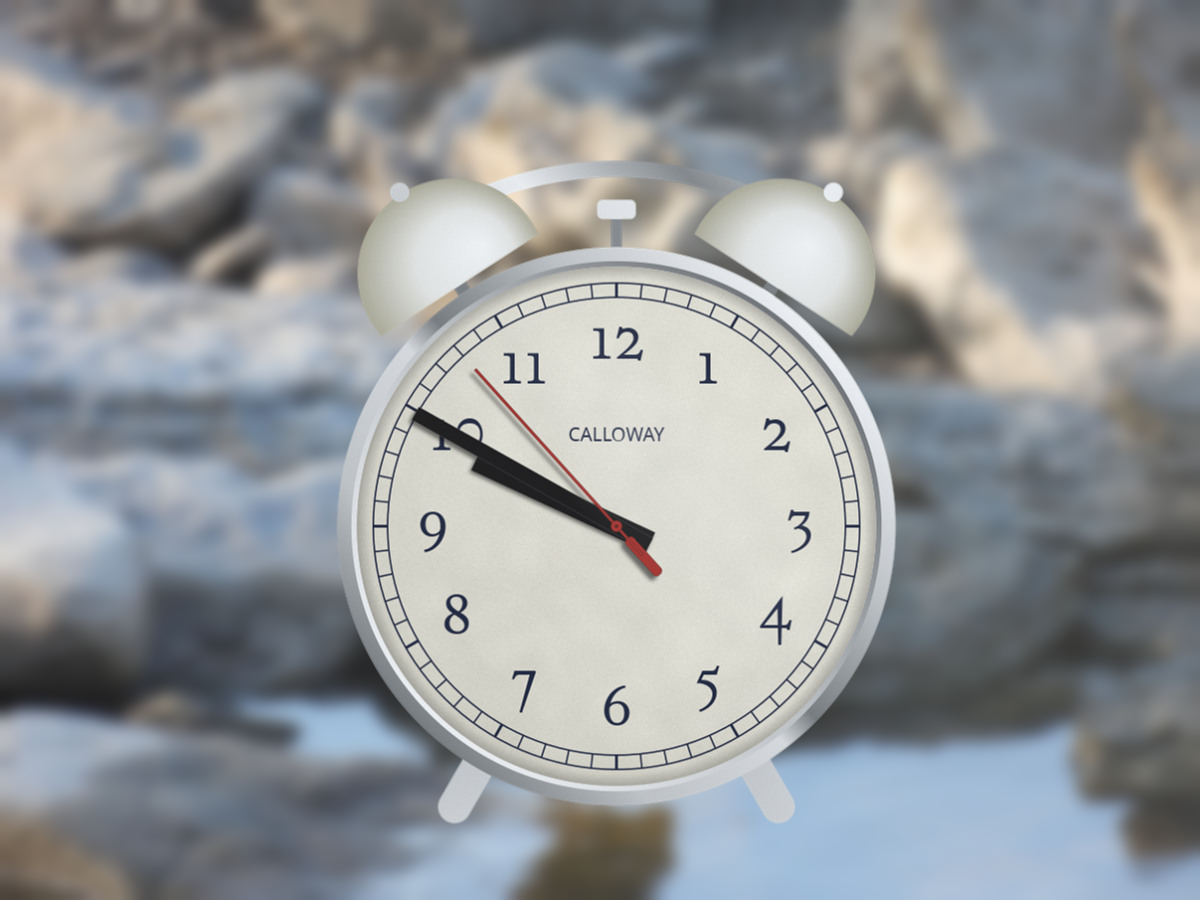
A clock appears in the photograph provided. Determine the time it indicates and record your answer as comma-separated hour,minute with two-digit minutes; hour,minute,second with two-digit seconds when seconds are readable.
9,49,53
